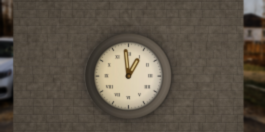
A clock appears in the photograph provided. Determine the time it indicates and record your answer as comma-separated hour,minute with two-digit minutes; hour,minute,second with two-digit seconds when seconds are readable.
12,59
